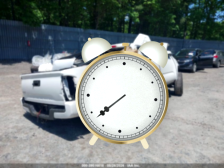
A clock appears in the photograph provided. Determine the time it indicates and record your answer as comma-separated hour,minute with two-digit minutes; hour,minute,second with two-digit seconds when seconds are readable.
7,38
